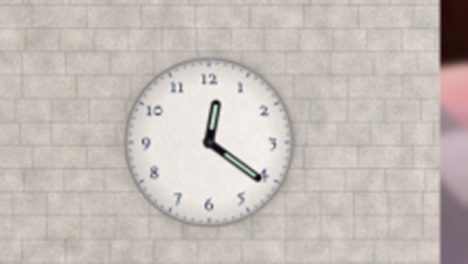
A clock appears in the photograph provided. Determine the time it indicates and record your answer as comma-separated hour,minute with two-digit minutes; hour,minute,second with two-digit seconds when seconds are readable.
12,21
